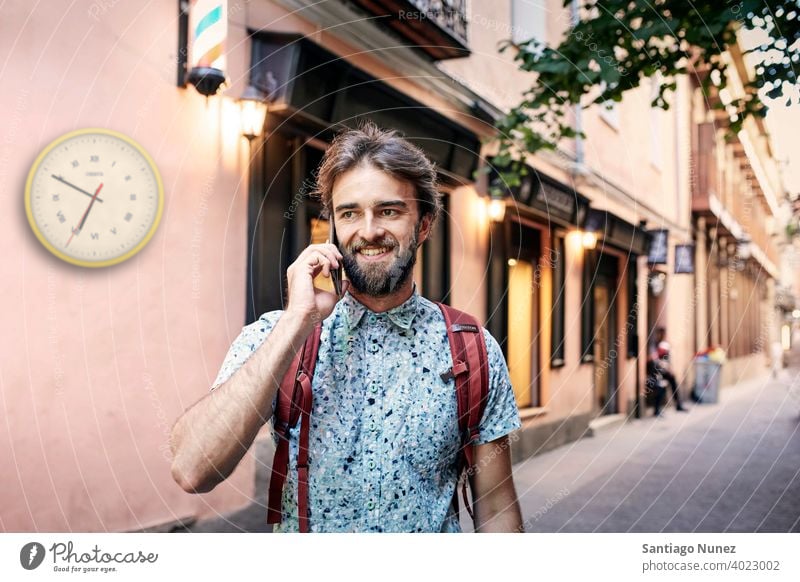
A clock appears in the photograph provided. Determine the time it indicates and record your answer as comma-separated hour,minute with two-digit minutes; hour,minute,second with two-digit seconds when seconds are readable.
6,49,35
